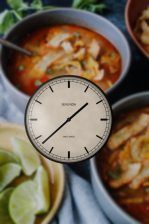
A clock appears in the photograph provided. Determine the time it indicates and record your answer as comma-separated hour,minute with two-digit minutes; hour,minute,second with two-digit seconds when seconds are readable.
1,38
